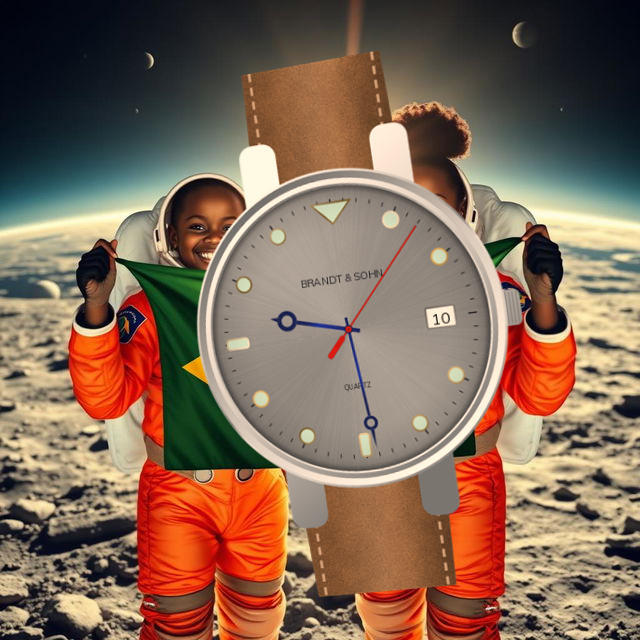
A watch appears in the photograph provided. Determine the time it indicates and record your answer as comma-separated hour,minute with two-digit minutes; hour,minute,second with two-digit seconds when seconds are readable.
9,29,07
